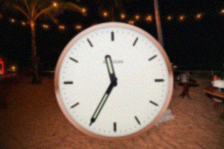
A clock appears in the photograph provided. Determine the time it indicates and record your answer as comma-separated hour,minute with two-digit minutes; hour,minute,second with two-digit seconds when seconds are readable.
11,35
